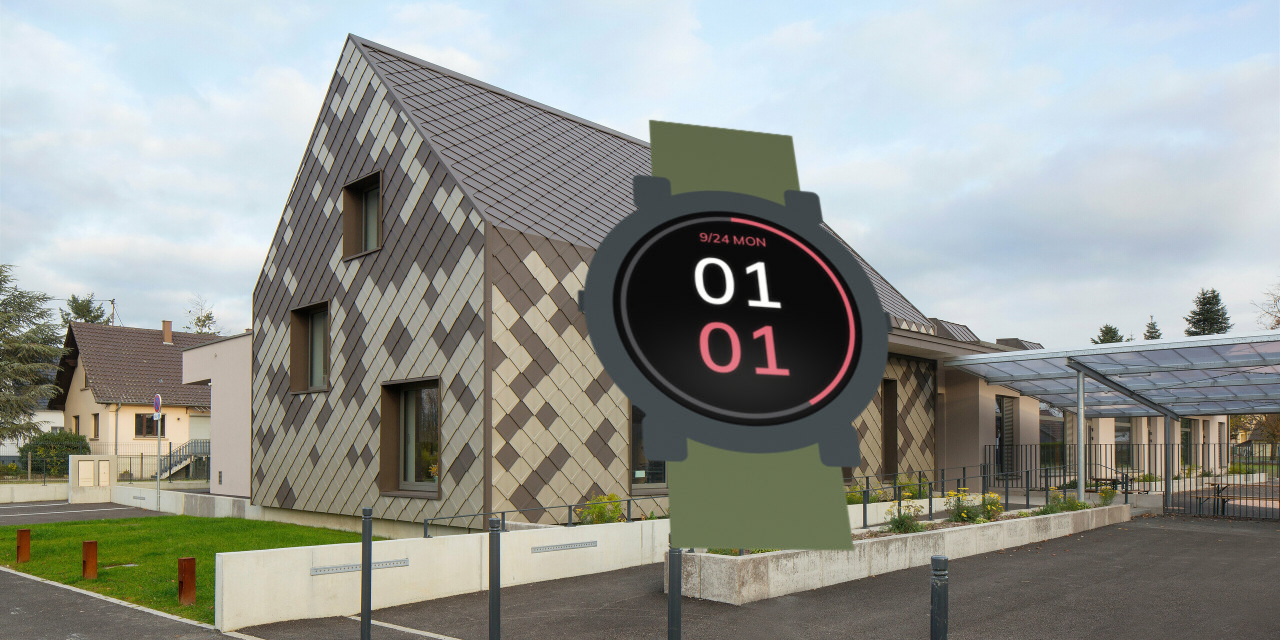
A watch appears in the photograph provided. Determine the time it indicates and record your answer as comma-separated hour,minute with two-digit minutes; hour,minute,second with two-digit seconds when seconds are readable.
1,01
